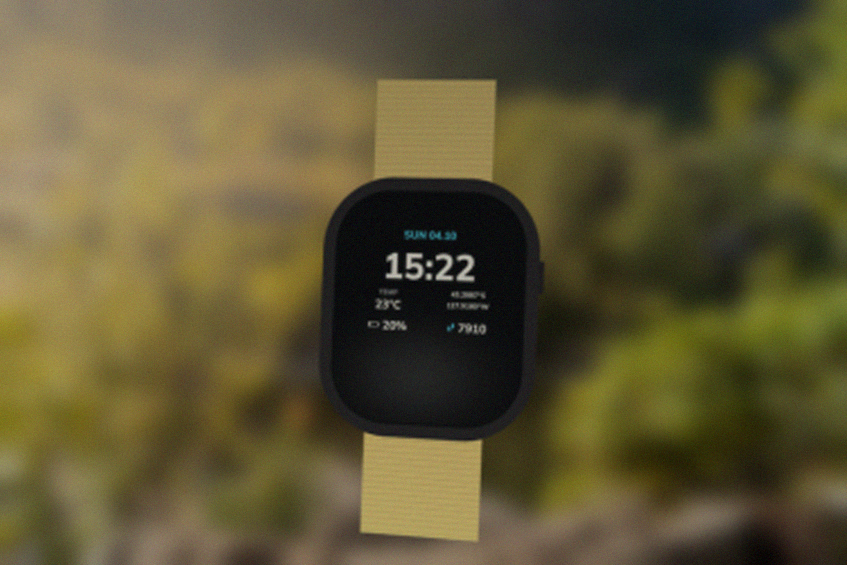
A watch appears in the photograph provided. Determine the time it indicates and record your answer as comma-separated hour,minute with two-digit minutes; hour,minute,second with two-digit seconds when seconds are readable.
15,22
